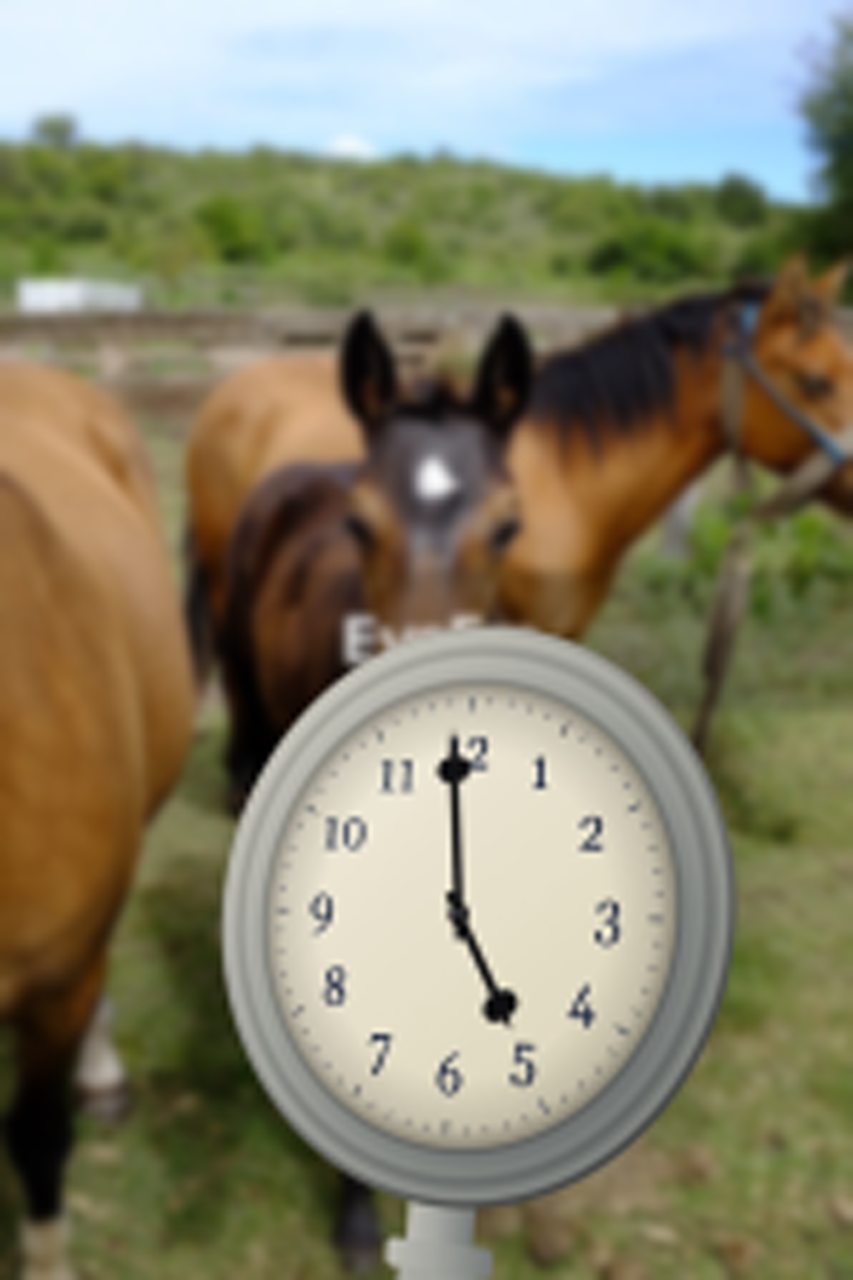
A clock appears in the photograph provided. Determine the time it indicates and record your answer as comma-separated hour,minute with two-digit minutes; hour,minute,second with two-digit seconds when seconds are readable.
4,59
